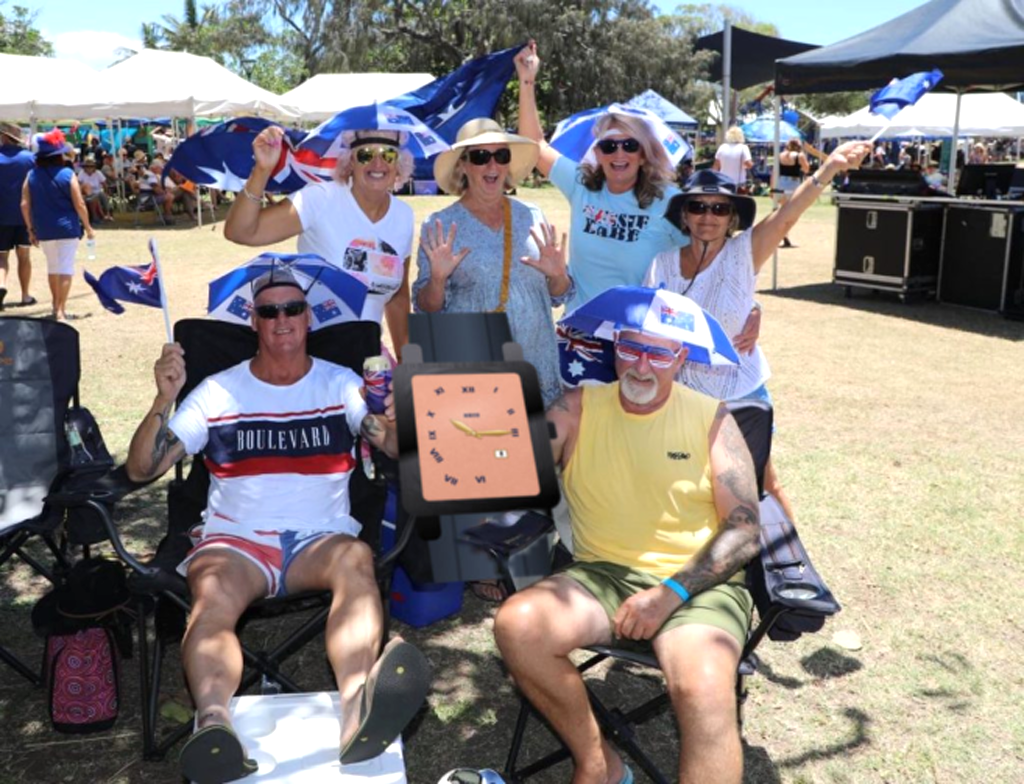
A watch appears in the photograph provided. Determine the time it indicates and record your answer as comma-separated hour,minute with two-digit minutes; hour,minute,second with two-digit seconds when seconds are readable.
10,15
